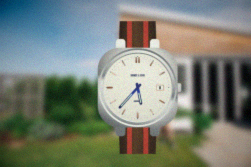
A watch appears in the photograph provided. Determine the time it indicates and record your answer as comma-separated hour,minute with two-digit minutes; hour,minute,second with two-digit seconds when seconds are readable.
5,37
